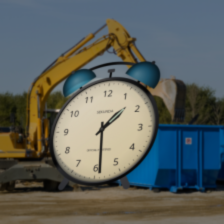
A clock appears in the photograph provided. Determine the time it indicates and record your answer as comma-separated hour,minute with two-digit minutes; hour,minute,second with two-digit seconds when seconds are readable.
1,29
